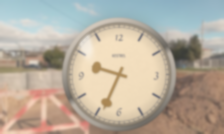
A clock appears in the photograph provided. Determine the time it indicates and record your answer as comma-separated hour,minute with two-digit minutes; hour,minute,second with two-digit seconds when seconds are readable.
9,34
